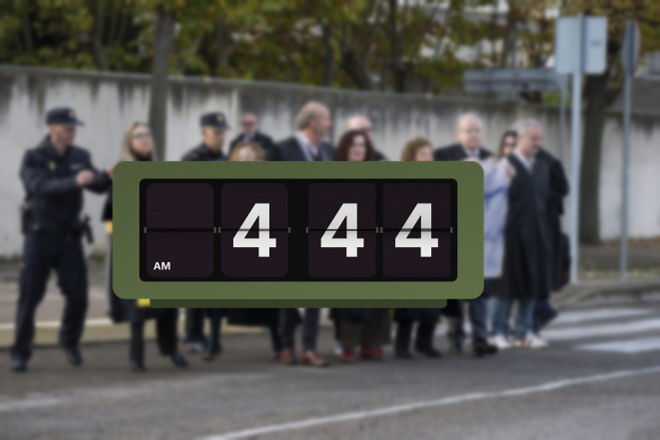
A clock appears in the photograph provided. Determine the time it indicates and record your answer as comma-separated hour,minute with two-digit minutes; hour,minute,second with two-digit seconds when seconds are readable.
4,44
